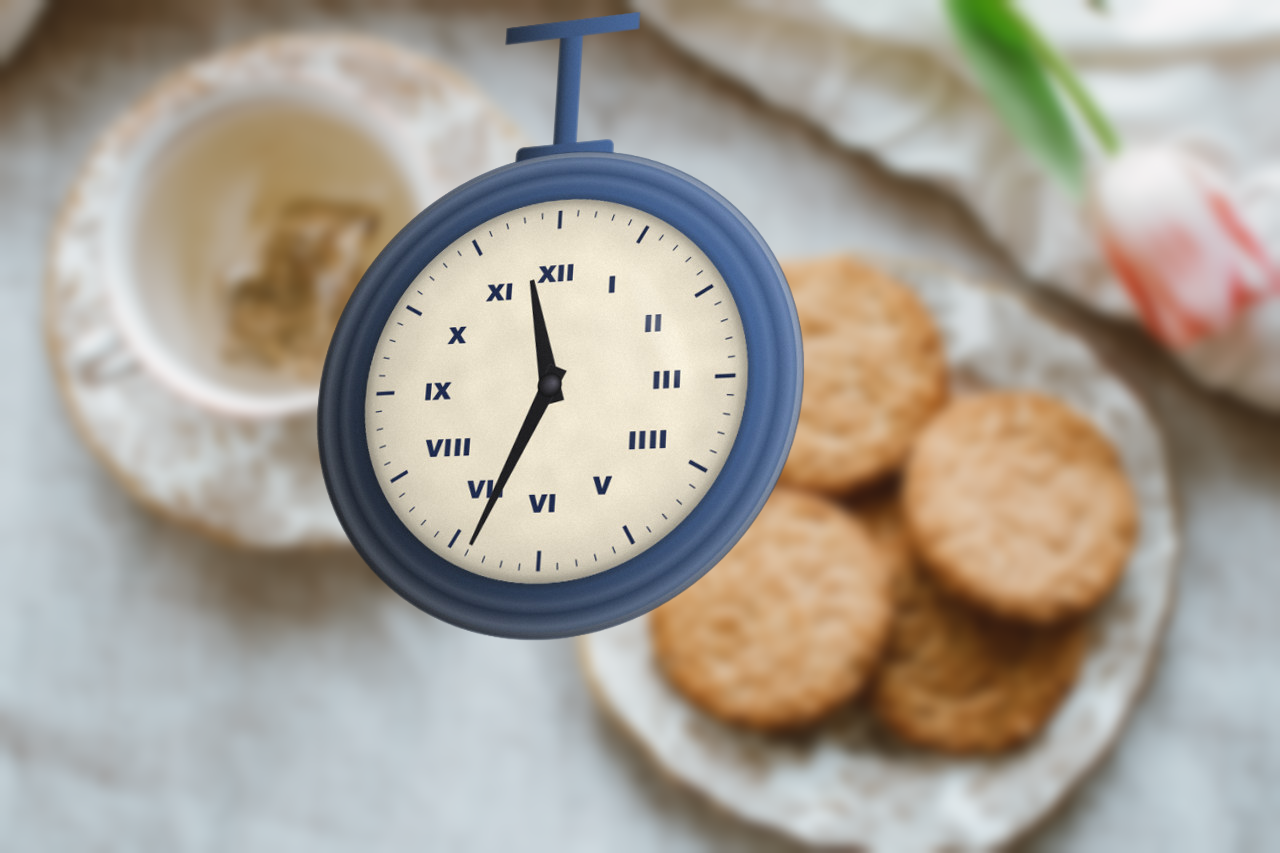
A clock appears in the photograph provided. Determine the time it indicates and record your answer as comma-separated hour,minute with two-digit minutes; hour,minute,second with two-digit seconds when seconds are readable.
11,34
